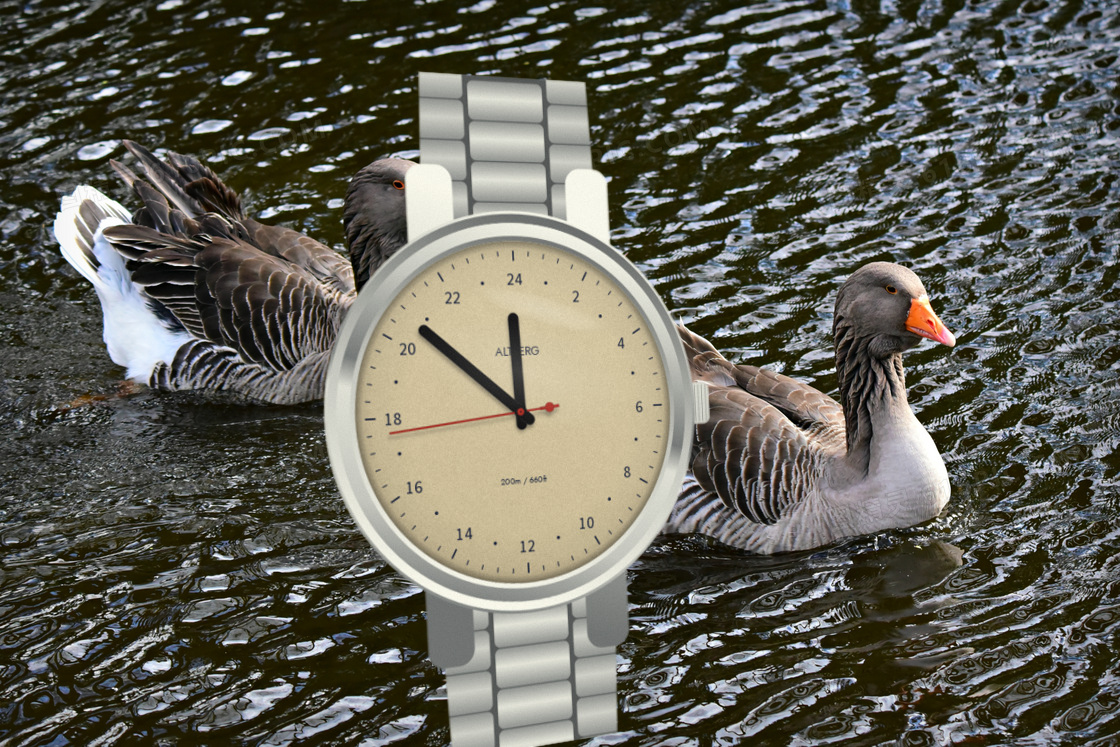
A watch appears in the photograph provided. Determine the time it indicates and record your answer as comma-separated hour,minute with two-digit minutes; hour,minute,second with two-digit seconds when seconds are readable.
23,51,44
